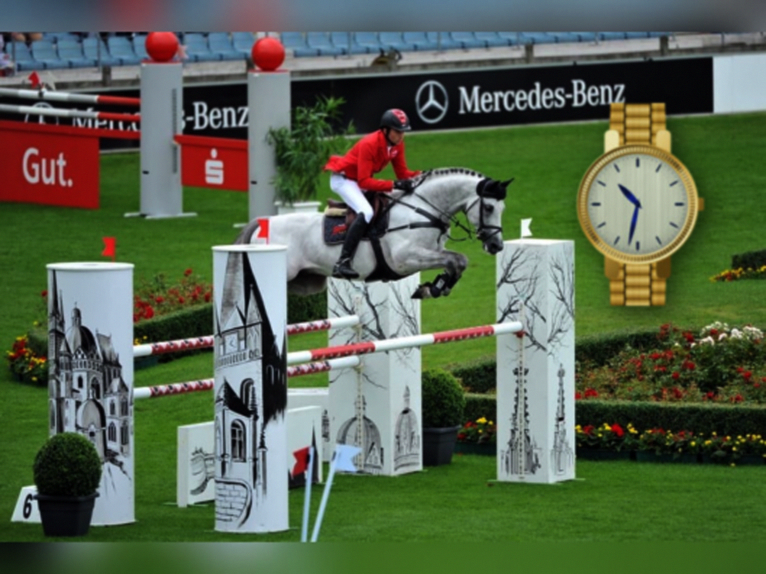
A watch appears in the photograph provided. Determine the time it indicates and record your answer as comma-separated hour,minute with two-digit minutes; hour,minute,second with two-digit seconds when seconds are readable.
10,32
